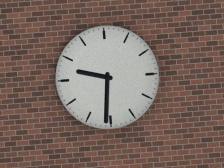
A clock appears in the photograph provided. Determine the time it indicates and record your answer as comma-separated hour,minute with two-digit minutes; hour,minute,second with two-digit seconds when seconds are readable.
9,31
